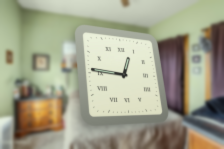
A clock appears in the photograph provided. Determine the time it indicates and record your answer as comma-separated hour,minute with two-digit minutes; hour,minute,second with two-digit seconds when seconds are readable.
12,46
